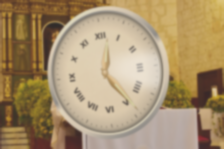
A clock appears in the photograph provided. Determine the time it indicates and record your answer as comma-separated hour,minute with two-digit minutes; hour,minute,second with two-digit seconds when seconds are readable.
12,24
